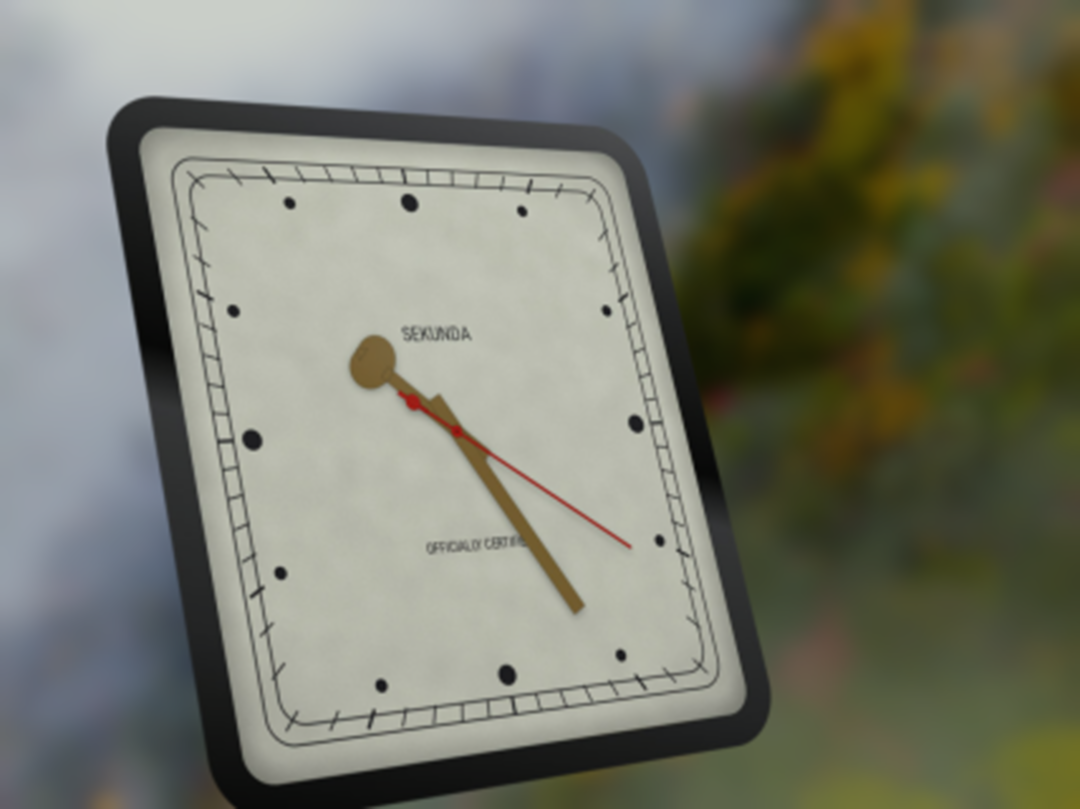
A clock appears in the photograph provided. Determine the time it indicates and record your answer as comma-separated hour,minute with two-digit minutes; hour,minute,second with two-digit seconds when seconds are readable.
10,25,21
